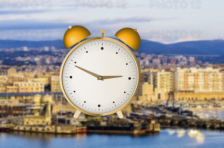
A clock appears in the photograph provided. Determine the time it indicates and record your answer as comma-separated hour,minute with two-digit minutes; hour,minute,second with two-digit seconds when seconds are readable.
2,49
